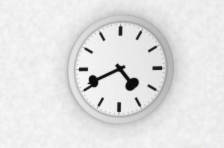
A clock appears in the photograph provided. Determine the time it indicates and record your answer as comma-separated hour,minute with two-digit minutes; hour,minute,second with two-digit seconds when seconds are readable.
4,41
